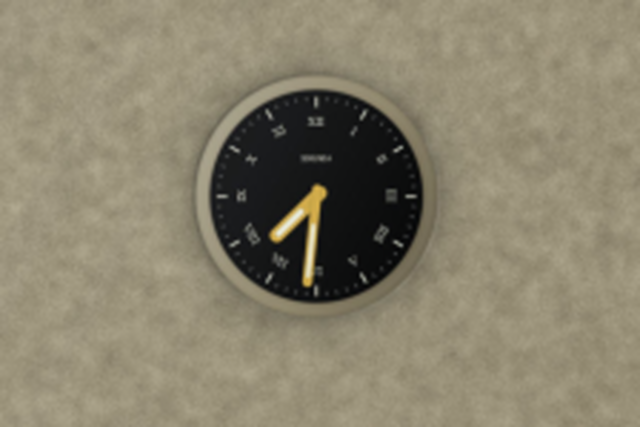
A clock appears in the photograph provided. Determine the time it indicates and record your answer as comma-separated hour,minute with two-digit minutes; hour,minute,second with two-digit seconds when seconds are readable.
7,31
